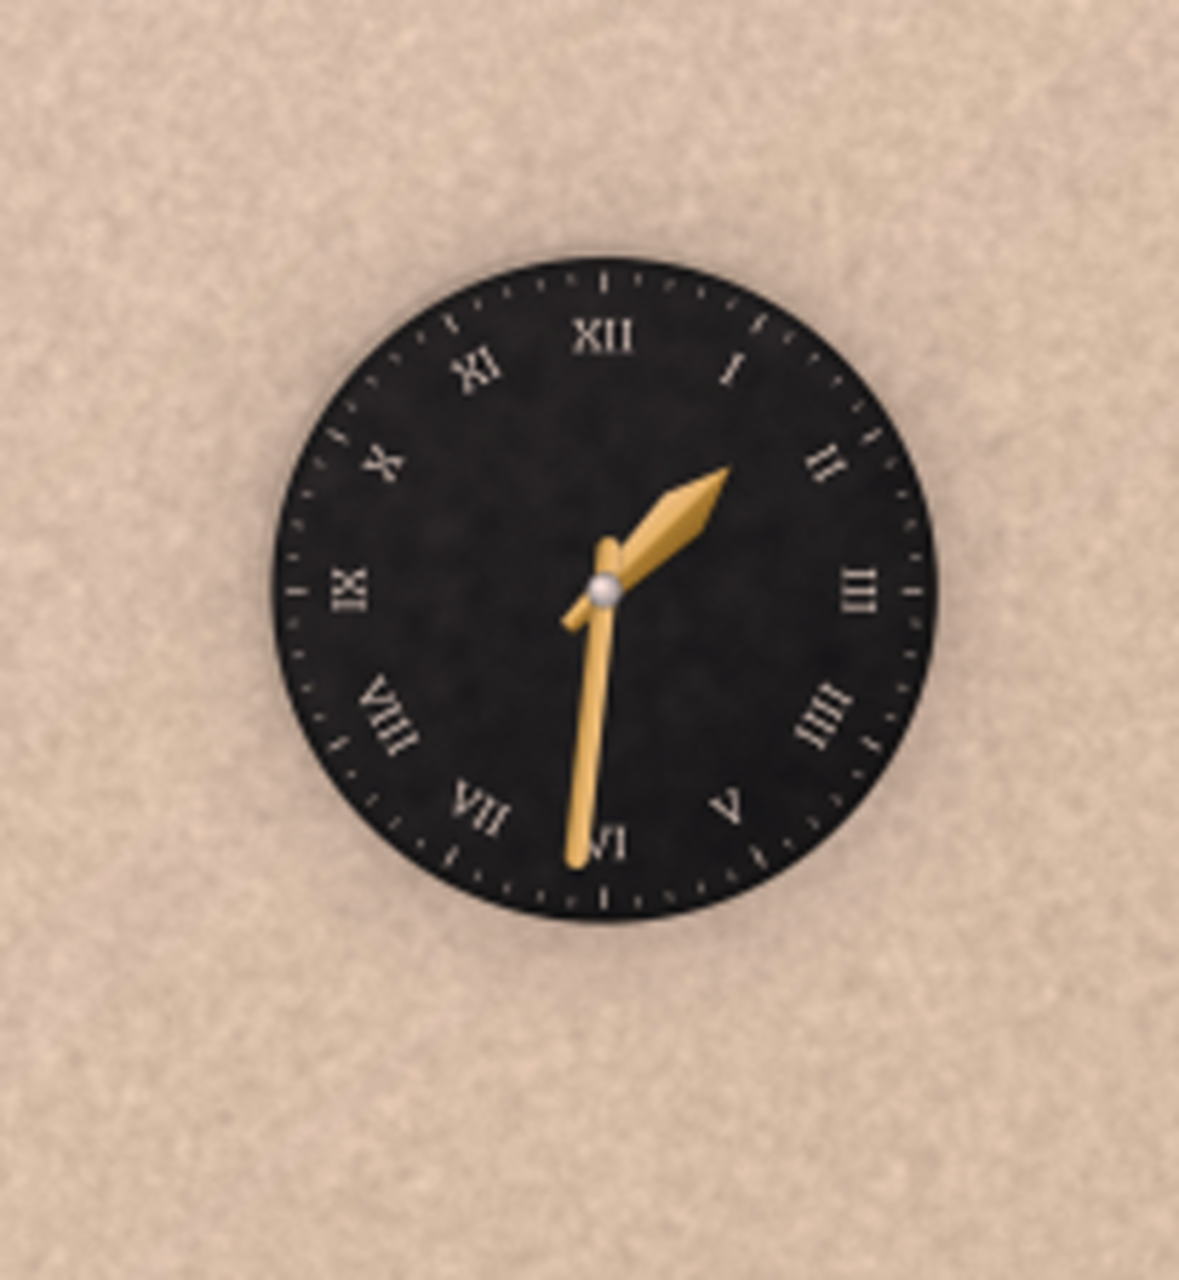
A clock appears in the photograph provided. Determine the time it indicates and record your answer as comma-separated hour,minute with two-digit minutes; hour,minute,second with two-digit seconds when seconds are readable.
1,31
